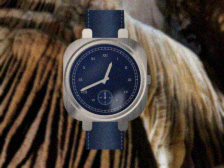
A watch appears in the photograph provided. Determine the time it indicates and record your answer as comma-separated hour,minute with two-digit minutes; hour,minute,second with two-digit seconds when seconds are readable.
12,41
